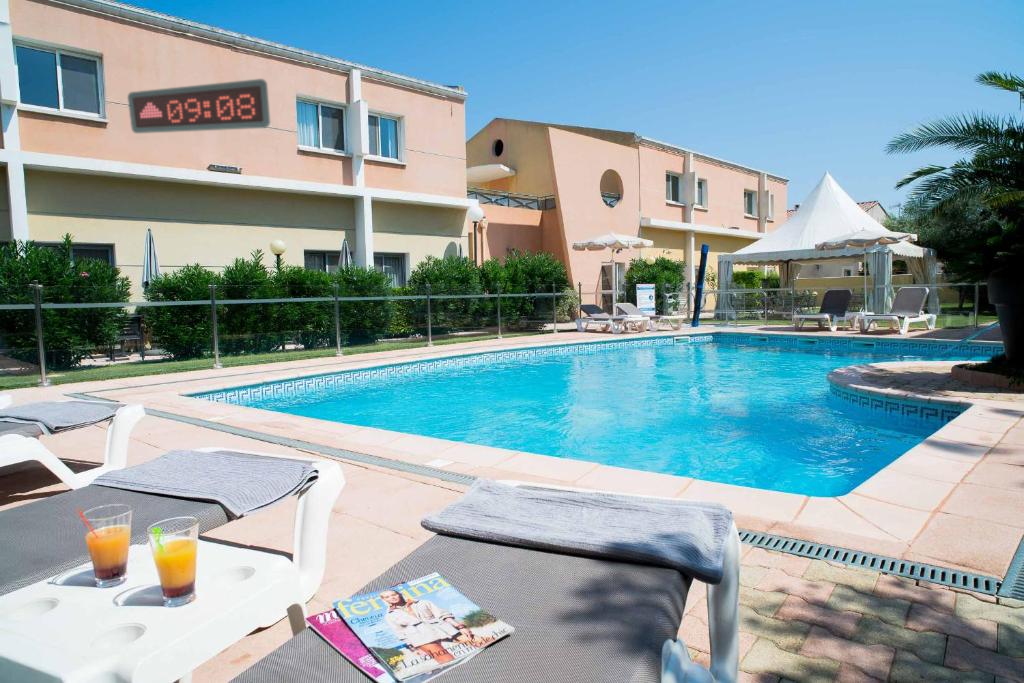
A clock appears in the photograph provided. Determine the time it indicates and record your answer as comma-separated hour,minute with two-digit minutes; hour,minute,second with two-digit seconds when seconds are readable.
9,08
